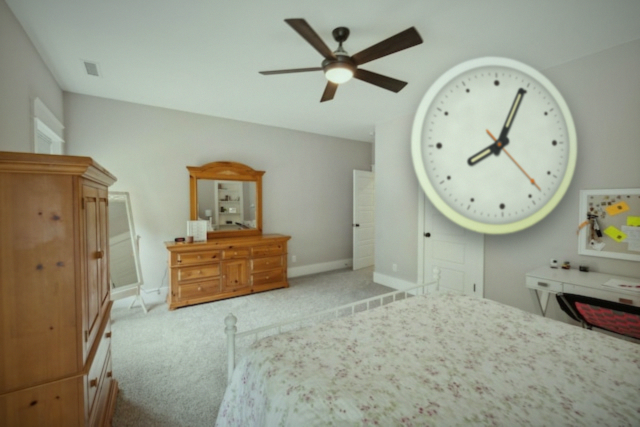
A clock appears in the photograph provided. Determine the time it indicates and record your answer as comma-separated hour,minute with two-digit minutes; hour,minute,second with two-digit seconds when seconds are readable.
8,04,23
